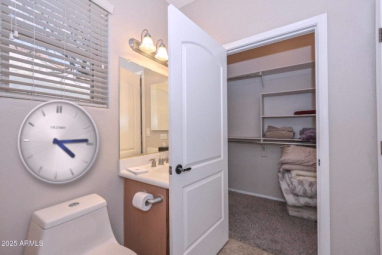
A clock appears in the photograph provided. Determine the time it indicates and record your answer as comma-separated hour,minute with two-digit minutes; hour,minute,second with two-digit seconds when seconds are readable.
4,14
